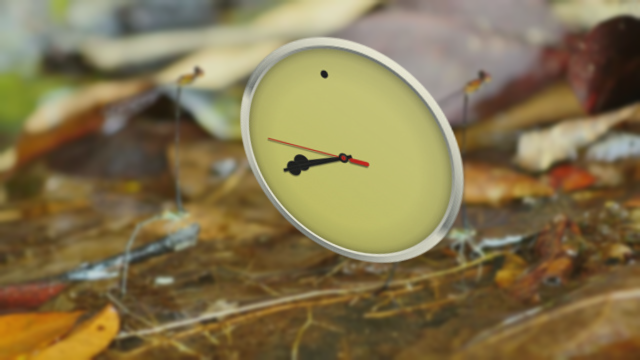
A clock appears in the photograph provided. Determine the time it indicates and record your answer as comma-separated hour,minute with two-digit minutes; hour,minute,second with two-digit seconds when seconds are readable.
8,42,47
